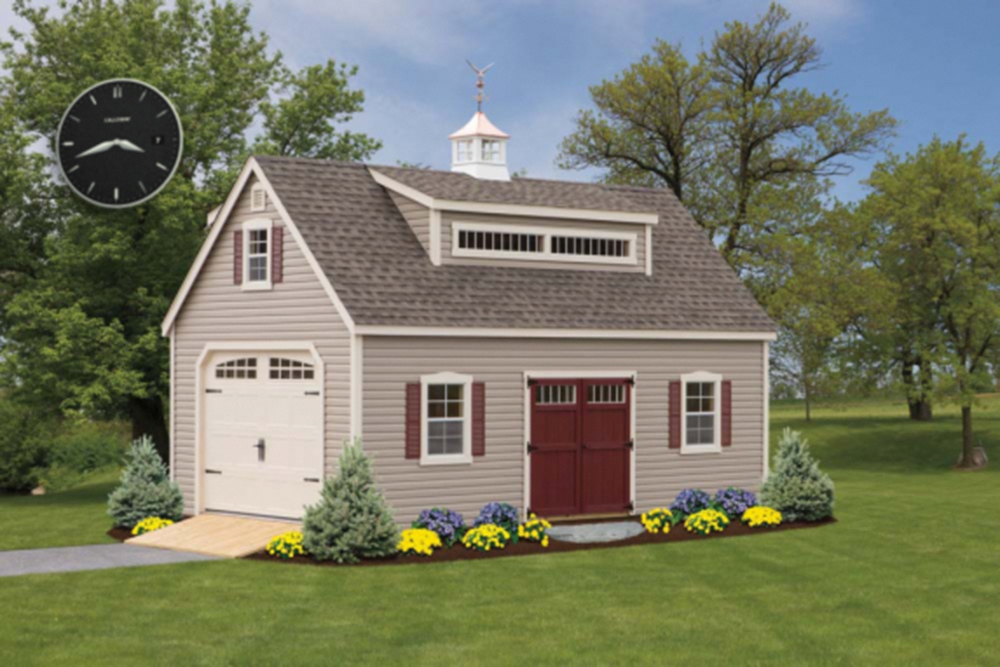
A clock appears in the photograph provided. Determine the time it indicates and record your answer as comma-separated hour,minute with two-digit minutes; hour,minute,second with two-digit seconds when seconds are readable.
3,42
